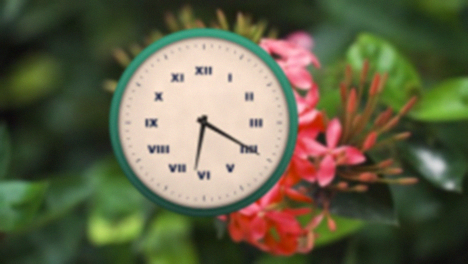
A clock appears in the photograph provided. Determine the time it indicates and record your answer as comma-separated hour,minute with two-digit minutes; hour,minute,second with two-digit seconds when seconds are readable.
6,20
